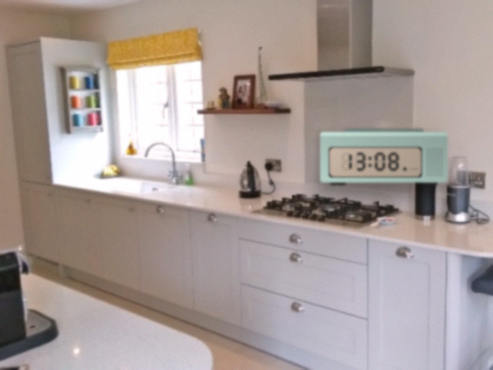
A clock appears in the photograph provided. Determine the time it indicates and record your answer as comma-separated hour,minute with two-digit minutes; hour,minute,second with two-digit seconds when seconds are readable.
13,08
